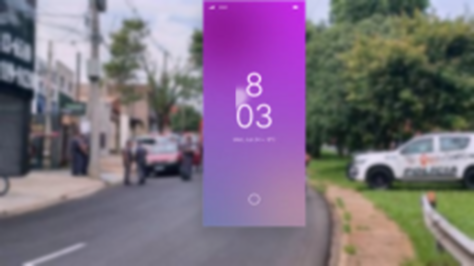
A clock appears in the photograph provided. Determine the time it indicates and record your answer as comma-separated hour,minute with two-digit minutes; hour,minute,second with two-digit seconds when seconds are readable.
8,03
